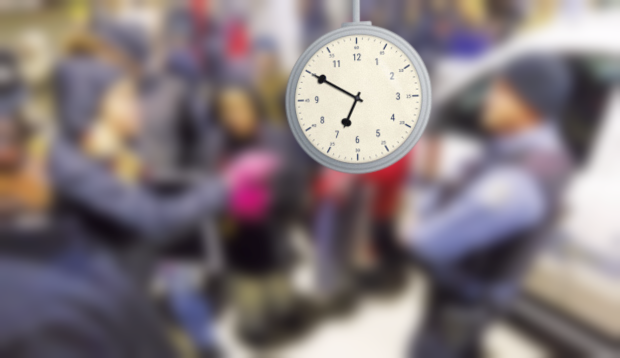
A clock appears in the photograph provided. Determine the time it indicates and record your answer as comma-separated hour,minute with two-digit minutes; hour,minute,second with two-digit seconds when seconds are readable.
6,50
